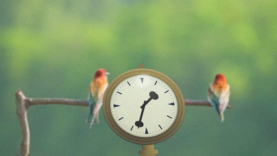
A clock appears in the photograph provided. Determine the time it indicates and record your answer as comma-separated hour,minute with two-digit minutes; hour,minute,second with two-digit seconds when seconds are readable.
1,33
